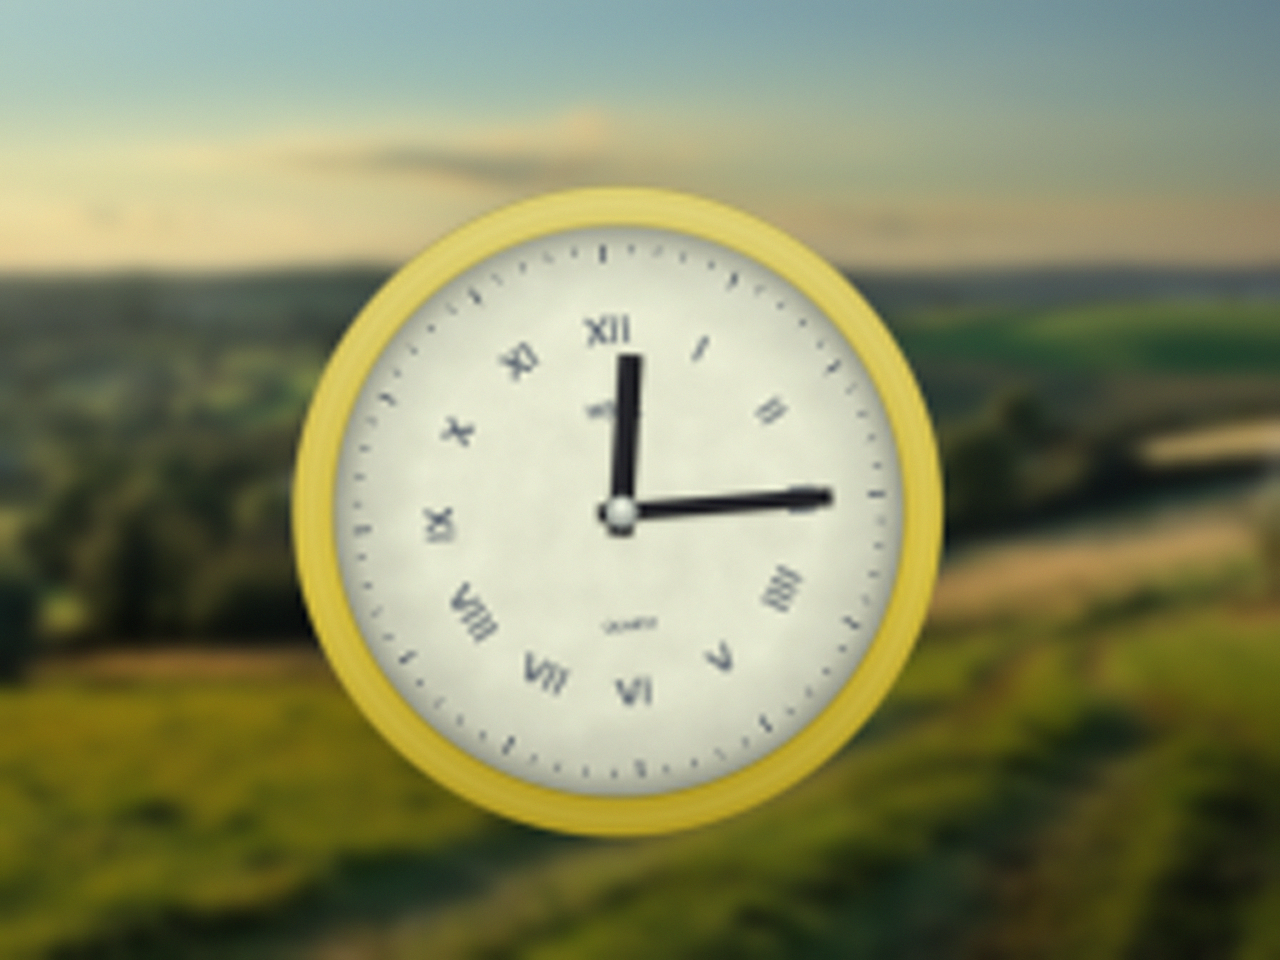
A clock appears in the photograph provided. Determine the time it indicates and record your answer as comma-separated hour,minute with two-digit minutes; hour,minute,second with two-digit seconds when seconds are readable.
12,15
